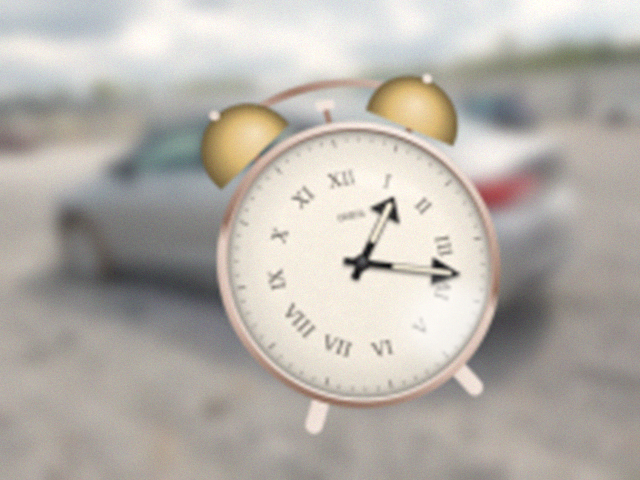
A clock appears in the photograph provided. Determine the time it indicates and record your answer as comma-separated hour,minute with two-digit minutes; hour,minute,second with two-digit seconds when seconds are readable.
1,18
